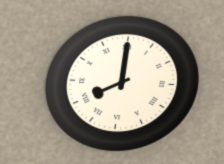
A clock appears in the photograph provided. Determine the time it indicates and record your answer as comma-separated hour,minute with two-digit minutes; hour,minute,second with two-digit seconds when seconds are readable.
8,00
